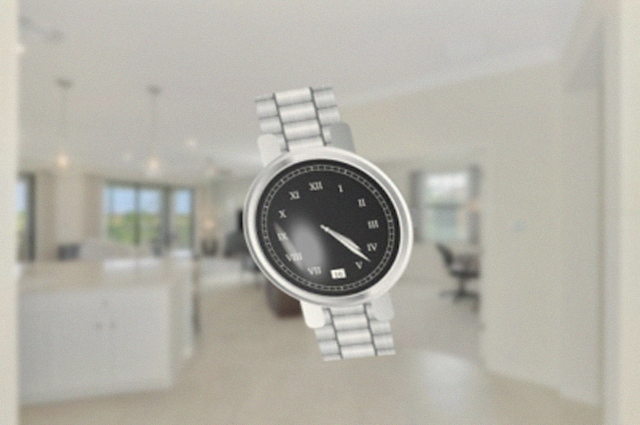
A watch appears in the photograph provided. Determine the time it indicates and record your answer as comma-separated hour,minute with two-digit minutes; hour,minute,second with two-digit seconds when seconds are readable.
4,23
